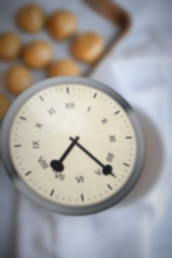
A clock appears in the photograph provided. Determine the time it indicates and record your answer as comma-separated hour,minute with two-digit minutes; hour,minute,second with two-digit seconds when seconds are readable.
7,23
